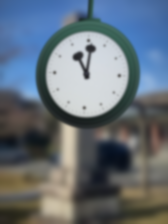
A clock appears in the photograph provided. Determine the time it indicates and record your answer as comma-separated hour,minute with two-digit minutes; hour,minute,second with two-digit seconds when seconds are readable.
11,01
